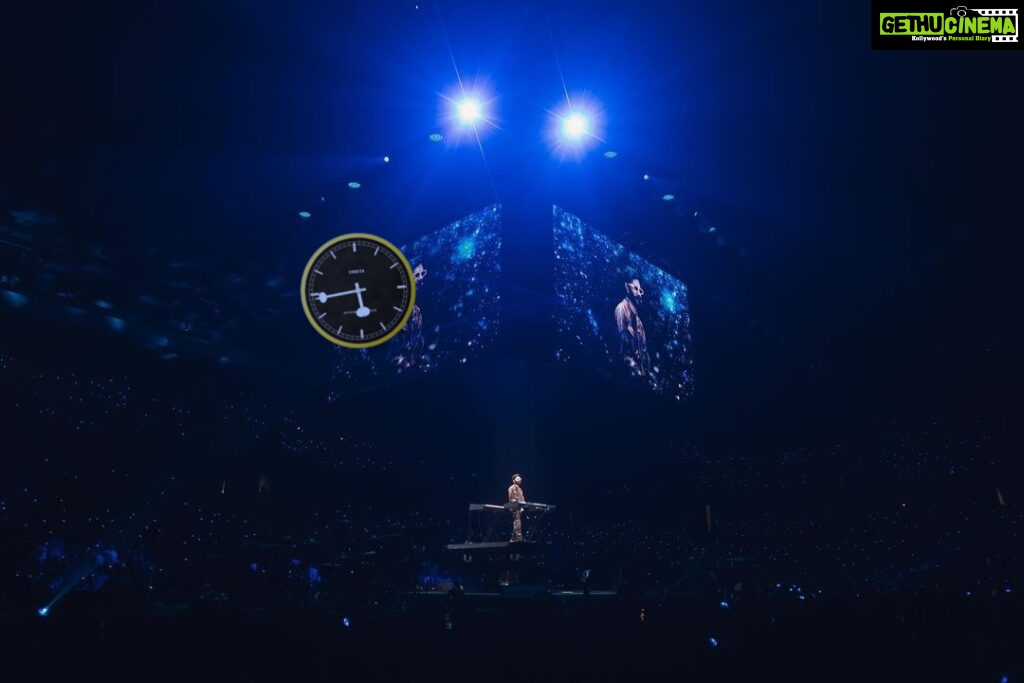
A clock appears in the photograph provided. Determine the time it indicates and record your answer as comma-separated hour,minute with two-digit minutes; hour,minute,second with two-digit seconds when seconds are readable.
5,44
